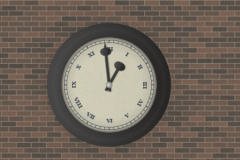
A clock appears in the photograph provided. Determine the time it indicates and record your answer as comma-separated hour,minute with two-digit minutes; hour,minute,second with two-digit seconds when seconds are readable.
12,59
